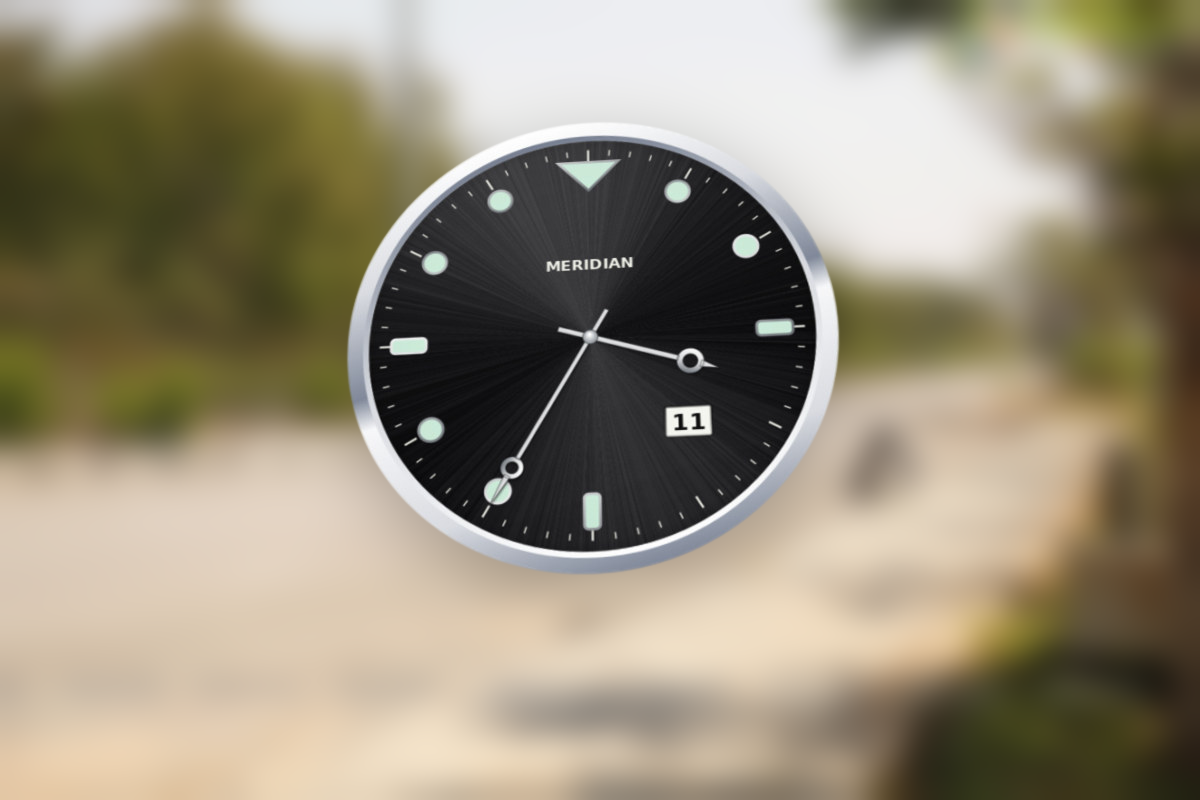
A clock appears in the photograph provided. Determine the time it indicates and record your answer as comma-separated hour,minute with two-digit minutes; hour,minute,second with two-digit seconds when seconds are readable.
3,35
